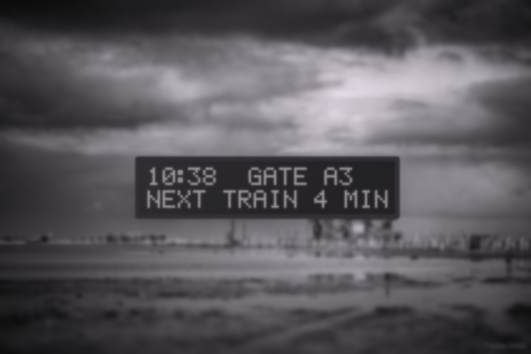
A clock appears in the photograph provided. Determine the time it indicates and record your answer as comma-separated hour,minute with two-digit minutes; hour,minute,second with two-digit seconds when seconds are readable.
10,38
